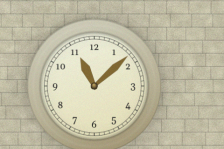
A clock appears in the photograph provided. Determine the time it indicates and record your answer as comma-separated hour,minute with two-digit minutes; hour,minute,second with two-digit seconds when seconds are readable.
11,08
